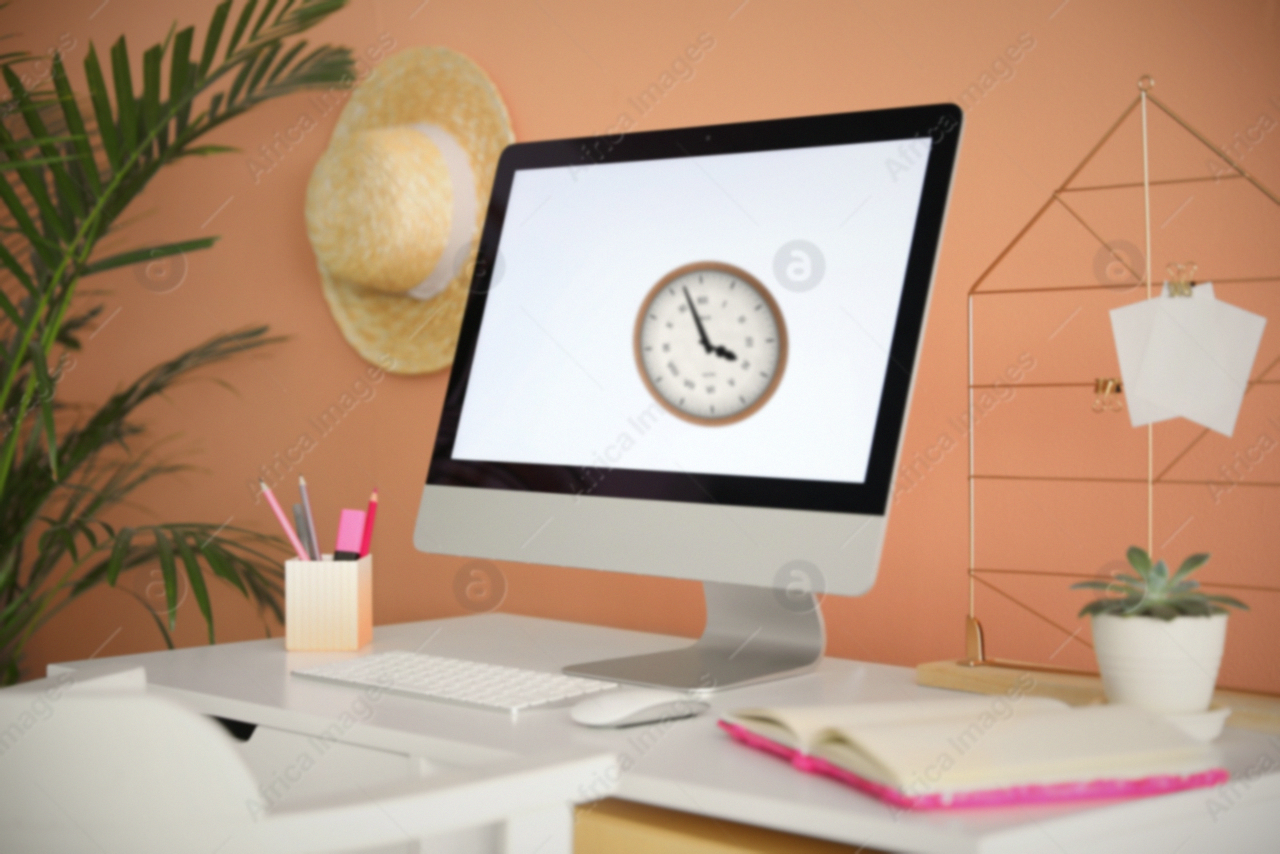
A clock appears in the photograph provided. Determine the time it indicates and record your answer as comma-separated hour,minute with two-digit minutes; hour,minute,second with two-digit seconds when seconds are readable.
3,57
